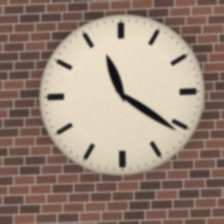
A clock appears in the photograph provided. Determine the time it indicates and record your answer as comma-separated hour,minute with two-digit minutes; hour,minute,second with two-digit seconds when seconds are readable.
11,21
